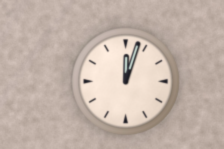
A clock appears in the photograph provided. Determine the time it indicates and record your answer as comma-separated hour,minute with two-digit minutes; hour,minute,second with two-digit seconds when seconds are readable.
12,03
